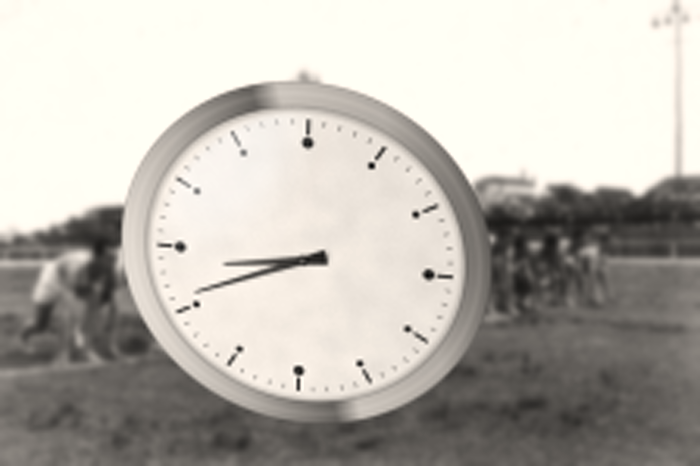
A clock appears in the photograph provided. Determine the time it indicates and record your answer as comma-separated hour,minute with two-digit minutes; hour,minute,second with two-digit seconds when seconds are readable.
8,41
